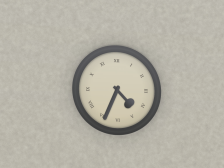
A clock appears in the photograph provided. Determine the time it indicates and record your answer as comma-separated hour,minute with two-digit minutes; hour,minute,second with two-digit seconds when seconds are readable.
4,34
